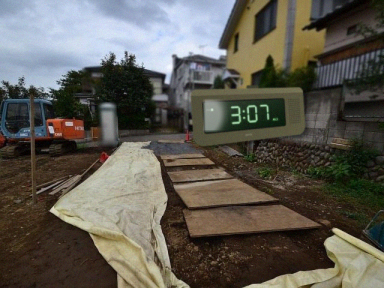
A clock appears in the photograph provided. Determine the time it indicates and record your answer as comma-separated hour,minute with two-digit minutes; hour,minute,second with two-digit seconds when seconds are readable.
3,07
